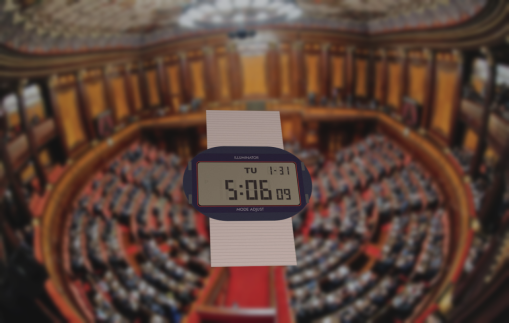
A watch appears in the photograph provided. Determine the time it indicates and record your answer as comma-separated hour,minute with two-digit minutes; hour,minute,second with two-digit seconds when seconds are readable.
5,06,09
